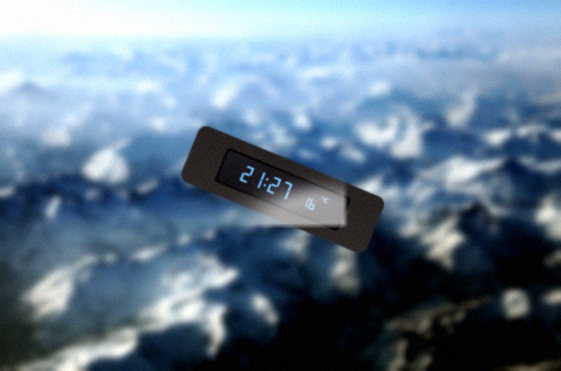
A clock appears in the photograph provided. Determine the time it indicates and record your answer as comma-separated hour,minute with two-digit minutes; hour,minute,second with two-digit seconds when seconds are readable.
21,27
